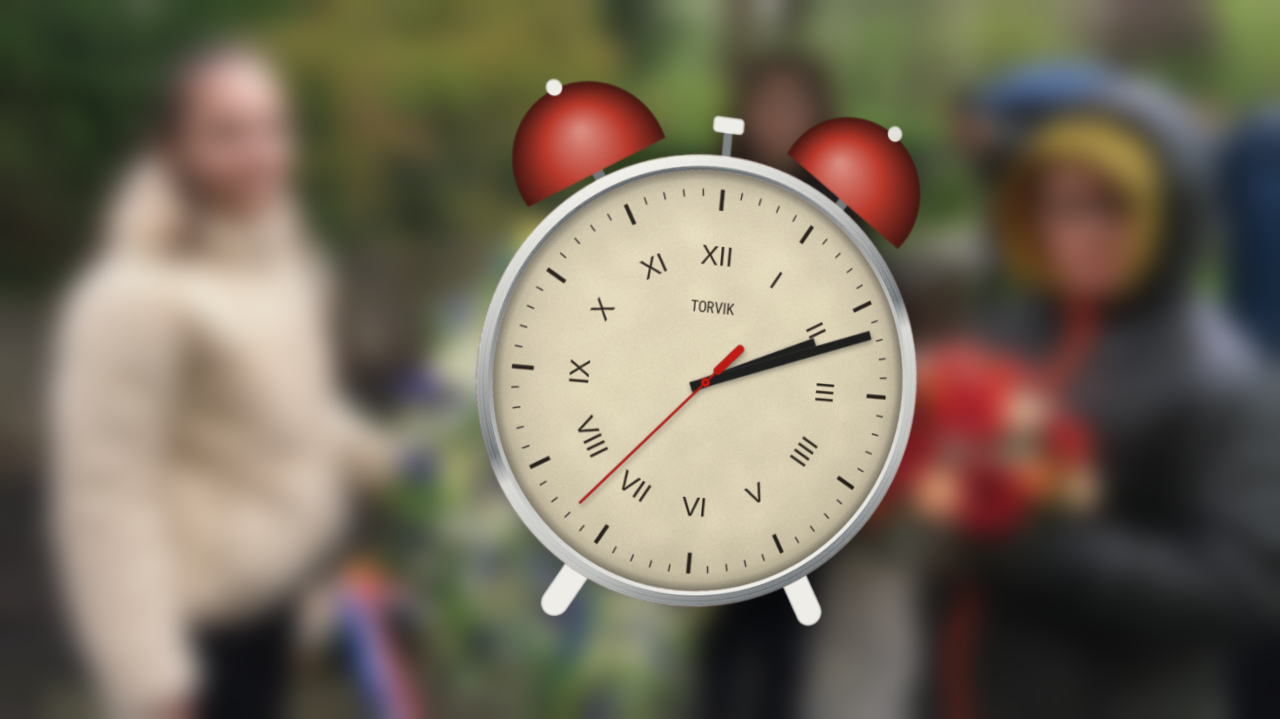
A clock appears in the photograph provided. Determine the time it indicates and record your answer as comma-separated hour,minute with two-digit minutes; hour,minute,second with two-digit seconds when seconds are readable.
2,11,37
